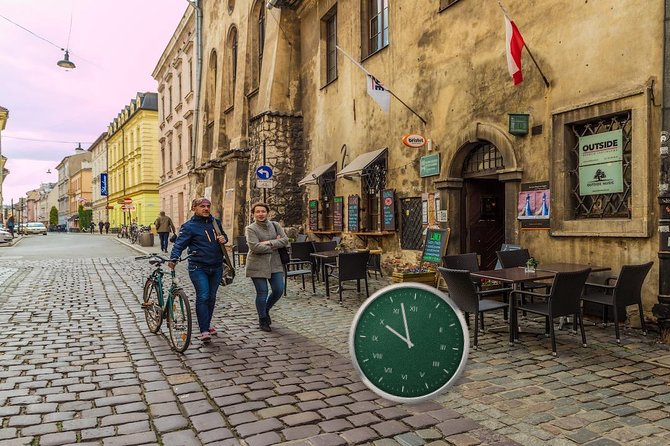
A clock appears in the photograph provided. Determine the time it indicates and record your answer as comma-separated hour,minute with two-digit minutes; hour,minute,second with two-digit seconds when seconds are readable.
9,57
